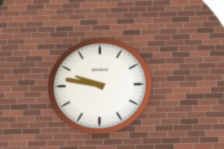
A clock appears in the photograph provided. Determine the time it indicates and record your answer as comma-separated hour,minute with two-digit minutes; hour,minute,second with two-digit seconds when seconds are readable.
9,47
